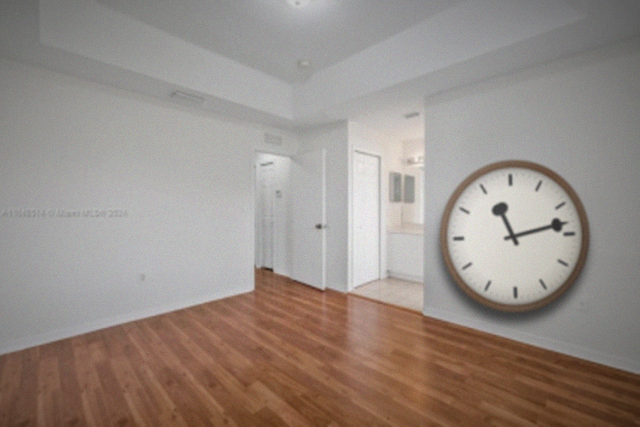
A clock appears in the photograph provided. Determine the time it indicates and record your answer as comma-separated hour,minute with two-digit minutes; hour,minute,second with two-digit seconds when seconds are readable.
11,13
